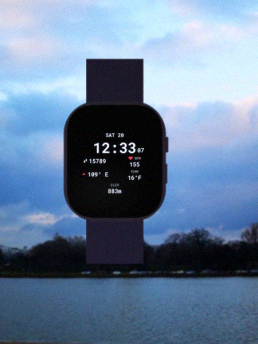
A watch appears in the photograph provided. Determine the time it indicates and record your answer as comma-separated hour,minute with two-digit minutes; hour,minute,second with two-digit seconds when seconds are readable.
12,33
